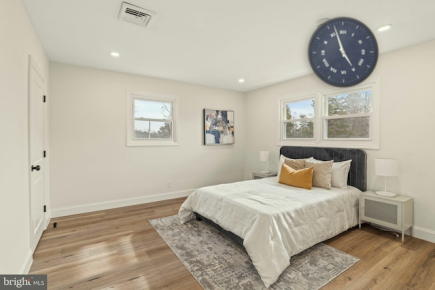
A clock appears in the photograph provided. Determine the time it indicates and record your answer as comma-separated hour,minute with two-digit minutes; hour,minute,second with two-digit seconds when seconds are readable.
4,57
